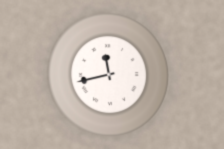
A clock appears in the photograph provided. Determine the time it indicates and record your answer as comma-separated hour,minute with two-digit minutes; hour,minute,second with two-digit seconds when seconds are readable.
11,43
